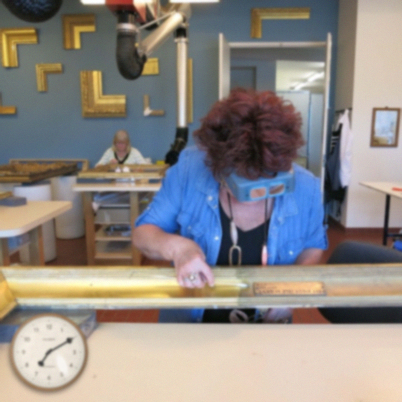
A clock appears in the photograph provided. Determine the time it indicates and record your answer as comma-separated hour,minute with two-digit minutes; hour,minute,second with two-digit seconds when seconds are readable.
7,10
